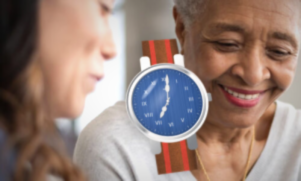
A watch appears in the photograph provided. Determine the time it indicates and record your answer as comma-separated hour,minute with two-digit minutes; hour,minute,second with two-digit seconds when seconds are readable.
7,01
